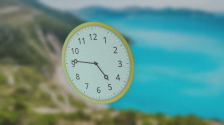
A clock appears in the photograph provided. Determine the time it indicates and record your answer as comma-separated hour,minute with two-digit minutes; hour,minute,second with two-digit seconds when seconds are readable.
4,46
